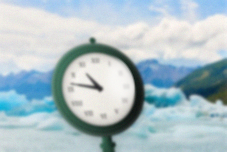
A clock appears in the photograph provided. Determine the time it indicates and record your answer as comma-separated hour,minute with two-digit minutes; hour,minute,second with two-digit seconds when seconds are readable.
10,47
